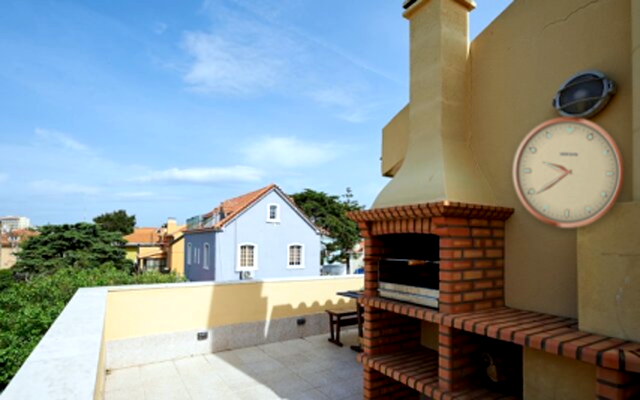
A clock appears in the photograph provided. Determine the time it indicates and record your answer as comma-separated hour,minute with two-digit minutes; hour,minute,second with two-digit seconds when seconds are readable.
9,39
